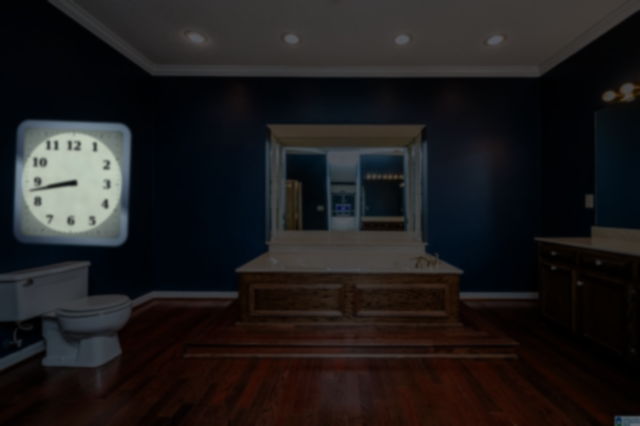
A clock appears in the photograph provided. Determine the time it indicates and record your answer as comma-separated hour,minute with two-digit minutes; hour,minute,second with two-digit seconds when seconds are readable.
8,43
